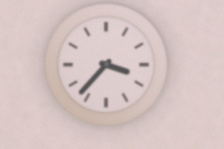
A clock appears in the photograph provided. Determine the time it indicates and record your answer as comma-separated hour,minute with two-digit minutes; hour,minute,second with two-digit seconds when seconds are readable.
3,37
